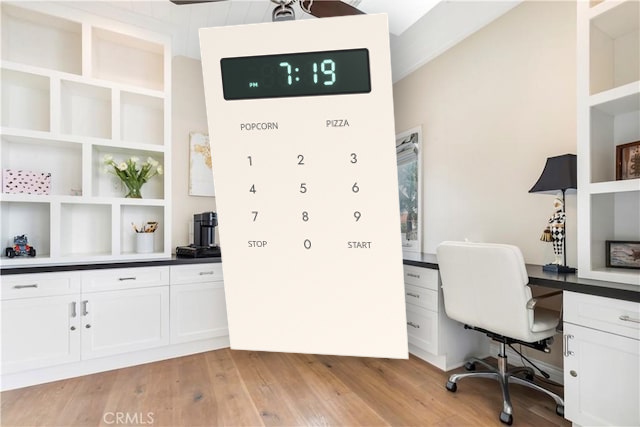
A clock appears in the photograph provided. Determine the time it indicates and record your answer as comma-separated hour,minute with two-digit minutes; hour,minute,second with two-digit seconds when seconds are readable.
7,19
